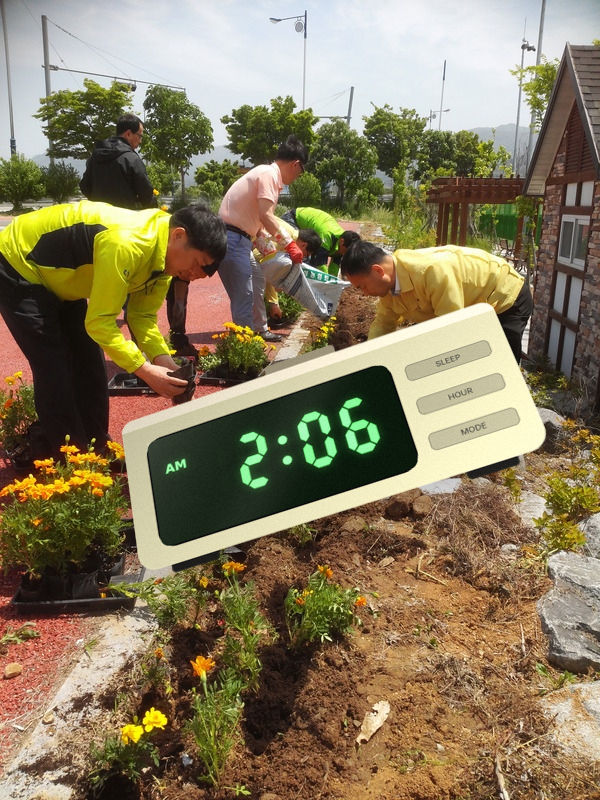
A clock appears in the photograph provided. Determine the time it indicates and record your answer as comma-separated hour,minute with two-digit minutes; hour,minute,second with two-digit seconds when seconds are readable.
2,06
